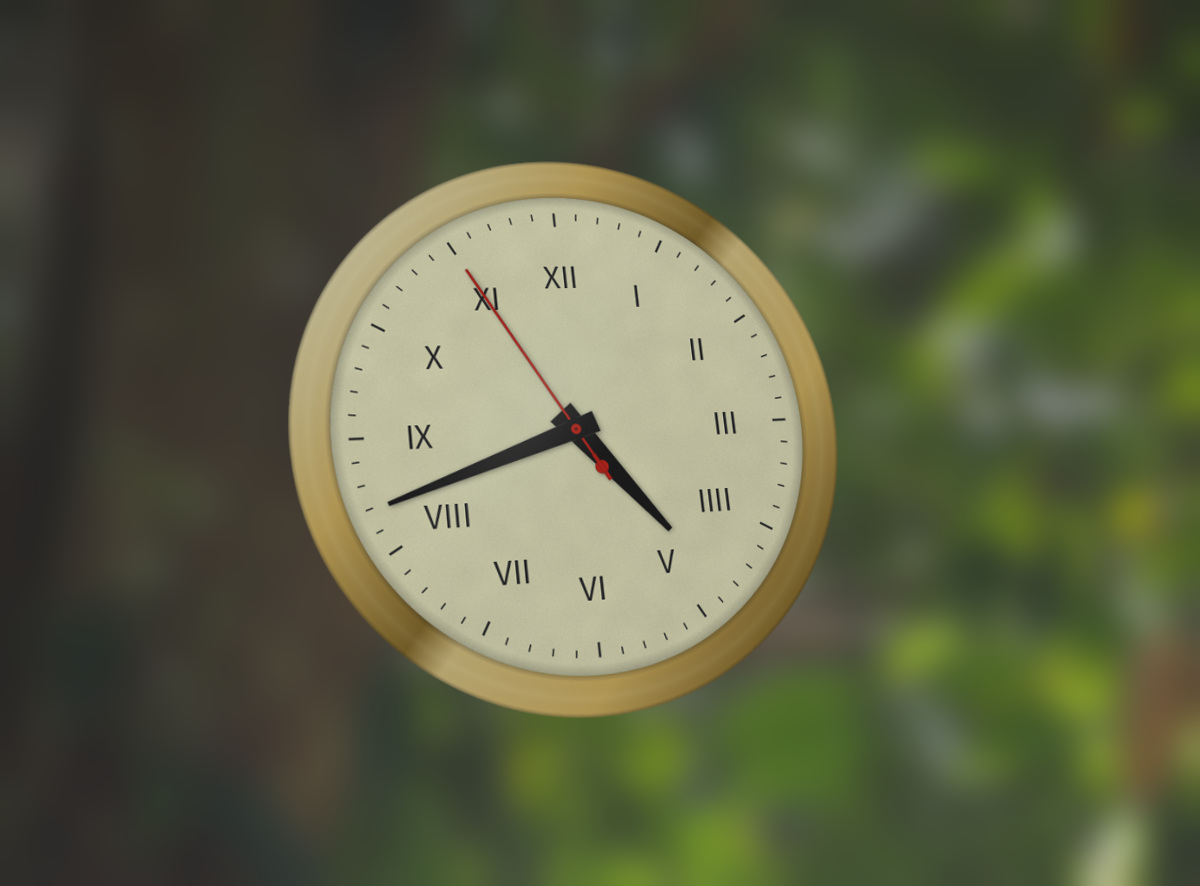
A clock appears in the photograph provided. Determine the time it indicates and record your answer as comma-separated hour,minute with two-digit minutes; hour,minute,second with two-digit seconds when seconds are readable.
4,41,55
